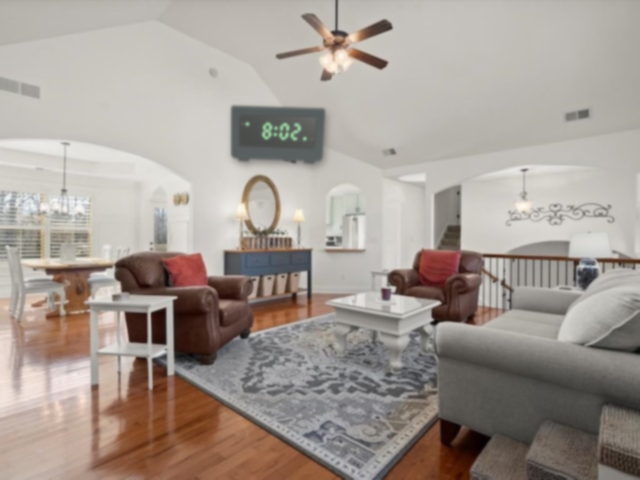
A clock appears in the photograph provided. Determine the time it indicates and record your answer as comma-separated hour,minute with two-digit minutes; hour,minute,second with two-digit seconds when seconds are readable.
8,02
